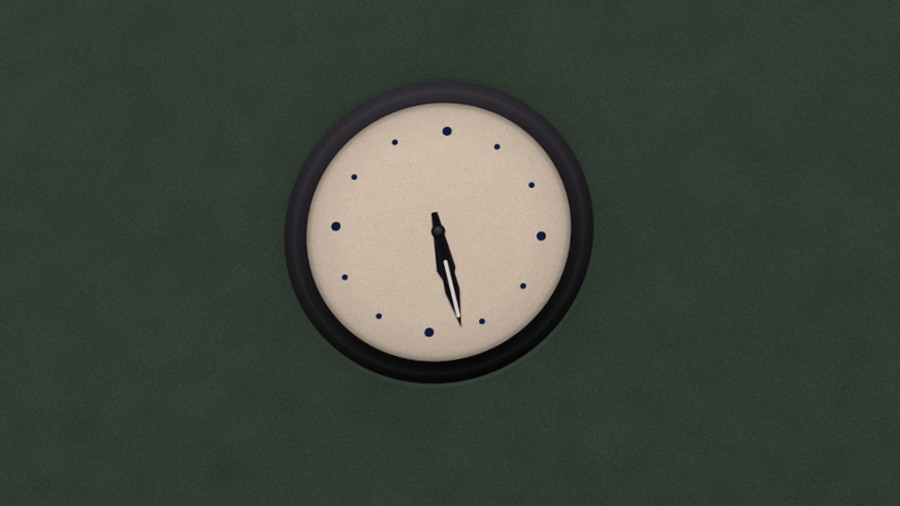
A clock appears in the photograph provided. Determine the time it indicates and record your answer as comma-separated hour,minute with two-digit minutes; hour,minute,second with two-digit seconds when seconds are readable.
5,27
